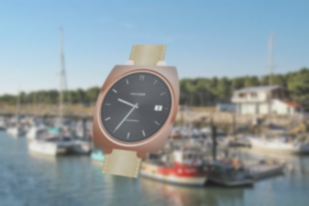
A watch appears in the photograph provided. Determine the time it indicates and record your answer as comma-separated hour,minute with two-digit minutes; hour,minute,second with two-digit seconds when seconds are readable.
9,35
